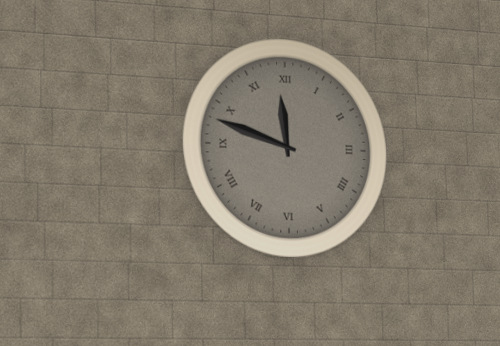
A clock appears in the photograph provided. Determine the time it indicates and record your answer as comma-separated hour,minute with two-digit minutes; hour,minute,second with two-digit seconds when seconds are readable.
11,48
